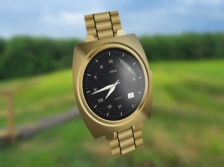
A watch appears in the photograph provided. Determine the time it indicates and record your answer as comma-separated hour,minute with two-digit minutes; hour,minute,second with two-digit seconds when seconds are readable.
7,44
